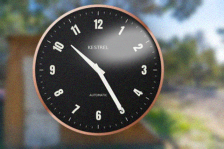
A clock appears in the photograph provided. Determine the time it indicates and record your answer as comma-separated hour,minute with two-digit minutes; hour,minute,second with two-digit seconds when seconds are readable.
10,25
